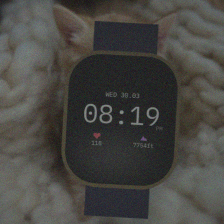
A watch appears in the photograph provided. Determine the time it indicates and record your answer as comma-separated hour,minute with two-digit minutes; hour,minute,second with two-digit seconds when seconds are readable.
8,19
